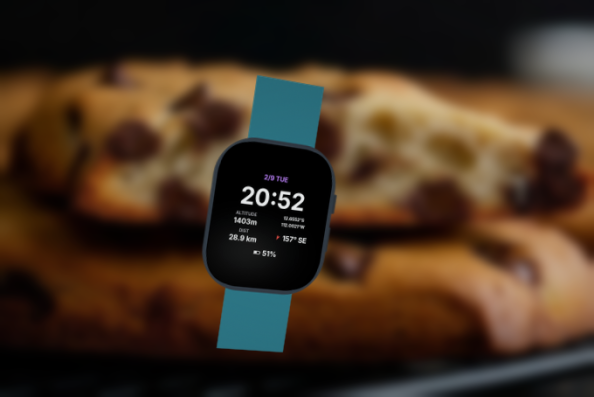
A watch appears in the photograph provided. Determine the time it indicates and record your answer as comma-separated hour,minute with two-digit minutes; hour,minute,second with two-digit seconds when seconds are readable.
20,52
